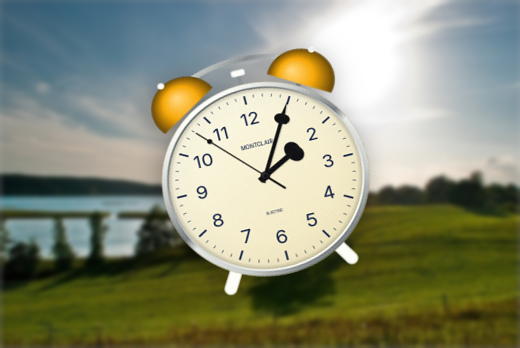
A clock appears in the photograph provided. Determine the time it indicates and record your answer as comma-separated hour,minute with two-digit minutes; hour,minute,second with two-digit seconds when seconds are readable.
2,04,53
